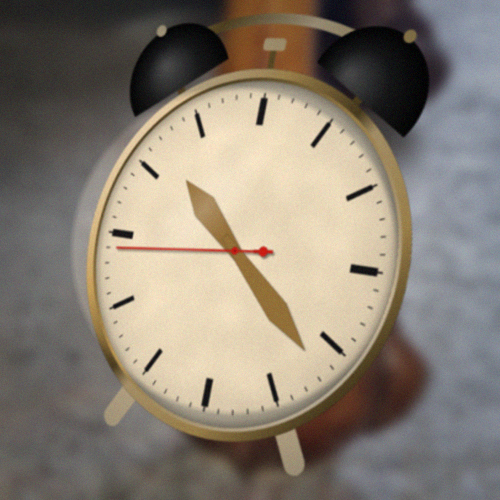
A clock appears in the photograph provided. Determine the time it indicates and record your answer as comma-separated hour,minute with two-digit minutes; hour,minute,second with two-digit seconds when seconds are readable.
10,21,44
